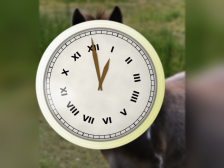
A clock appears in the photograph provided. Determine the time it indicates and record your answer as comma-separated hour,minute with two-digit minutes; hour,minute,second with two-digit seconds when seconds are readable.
1,00
